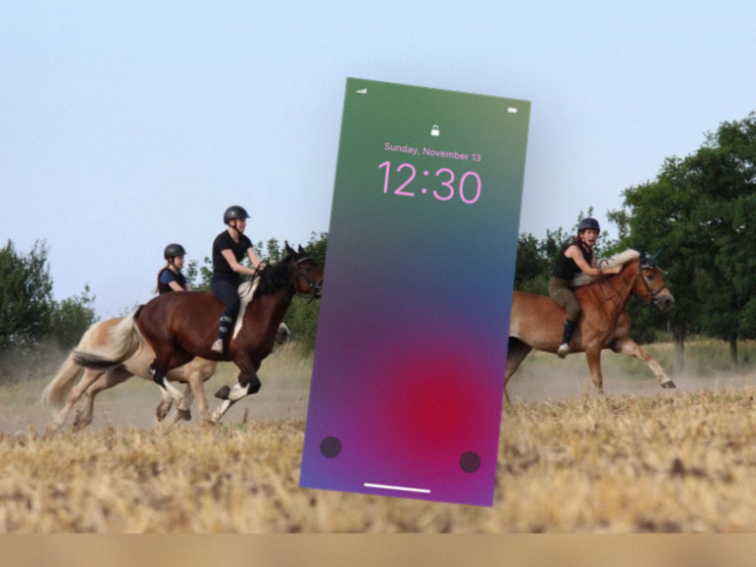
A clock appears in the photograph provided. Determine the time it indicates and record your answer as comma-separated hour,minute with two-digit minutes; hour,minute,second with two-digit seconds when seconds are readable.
12,30
